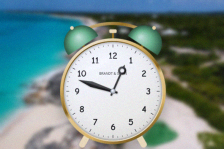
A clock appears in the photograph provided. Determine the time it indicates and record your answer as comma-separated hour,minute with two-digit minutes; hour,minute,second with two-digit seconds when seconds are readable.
12,48
